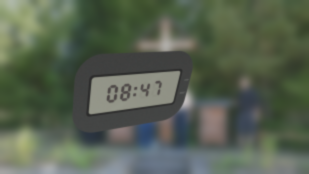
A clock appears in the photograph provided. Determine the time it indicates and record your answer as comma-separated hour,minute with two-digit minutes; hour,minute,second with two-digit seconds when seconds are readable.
8,47
